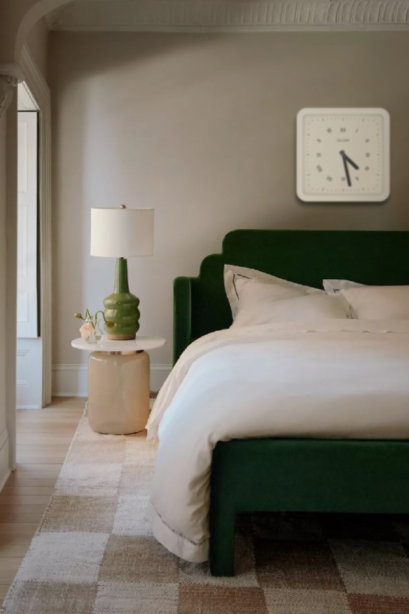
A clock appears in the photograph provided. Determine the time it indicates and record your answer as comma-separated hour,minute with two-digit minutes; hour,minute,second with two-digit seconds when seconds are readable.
4,28
